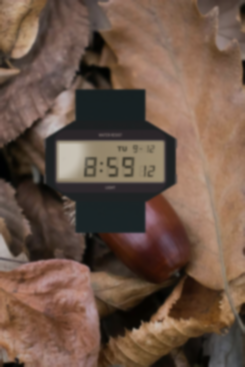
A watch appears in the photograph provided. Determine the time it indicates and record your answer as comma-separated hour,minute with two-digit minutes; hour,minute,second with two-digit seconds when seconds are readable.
8,59,12
